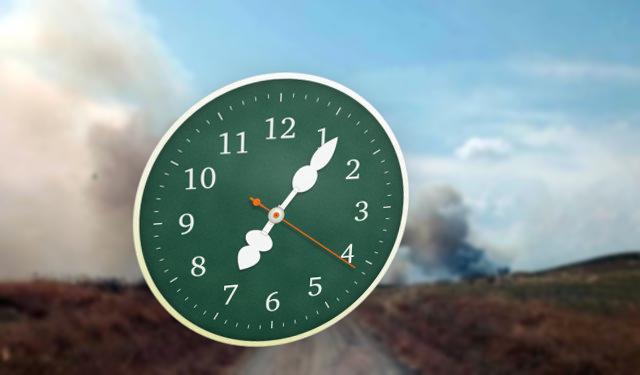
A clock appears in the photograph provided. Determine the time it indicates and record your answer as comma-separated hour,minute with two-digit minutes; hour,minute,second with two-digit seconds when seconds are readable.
7,06,21
